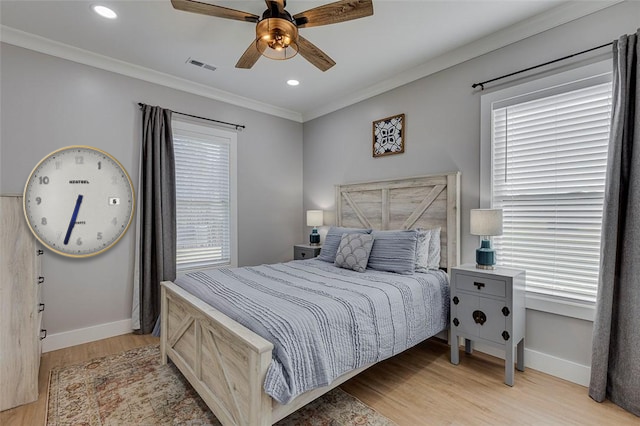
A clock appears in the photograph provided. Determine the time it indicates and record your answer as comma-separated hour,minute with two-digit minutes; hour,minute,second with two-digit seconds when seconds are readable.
6,33
